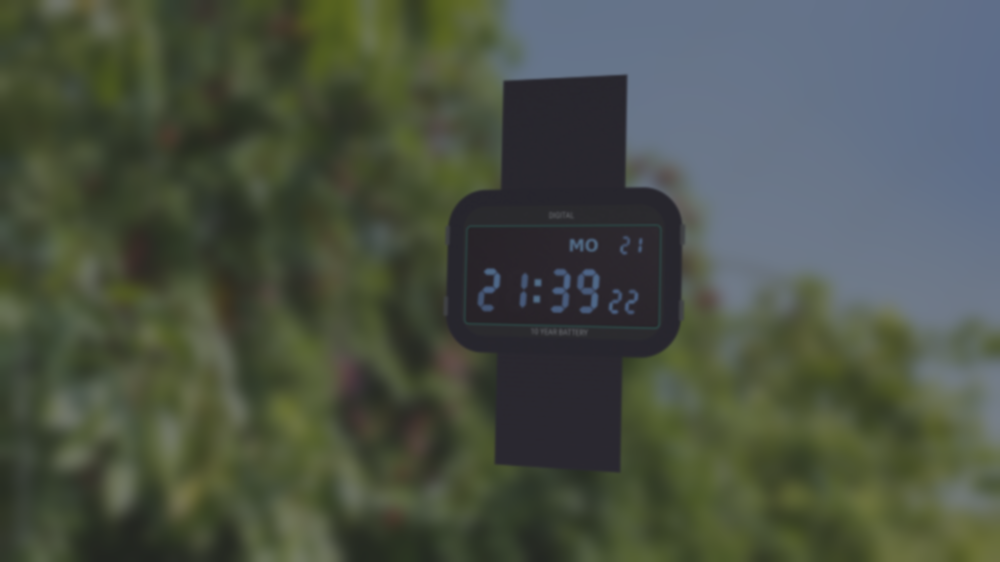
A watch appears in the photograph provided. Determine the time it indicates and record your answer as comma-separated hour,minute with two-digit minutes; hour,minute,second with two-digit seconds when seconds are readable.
21,39,22
